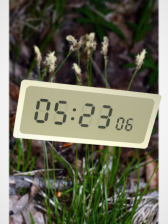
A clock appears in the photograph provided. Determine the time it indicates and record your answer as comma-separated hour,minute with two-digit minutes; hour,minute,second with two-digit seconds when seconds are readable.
5,23,06
